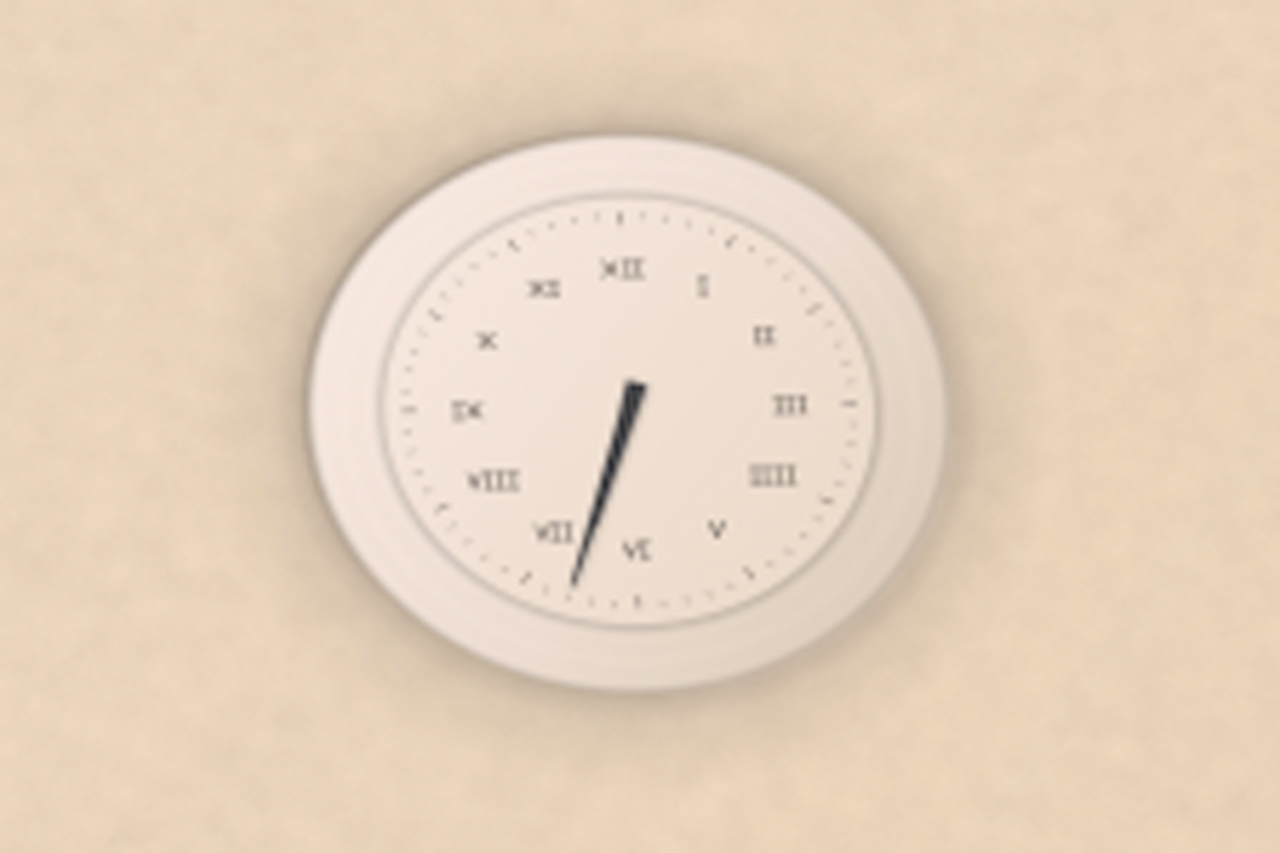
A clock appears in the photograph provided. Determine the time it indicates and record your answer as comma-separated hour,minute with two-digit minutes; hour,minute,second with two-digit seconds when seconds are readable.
6,33
